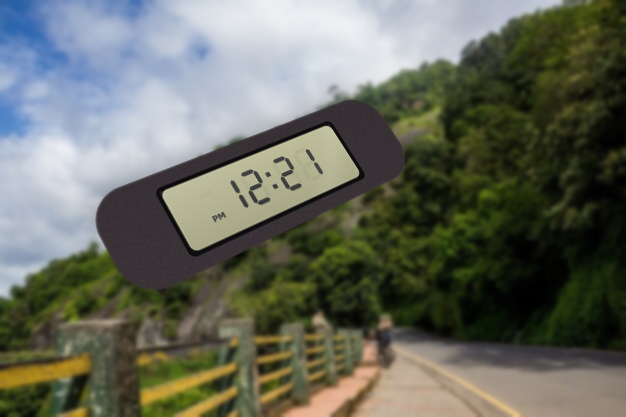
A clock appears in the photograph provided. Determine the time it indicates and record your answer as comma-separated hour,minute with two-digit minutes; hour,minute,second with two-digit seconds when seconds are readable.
12,21
